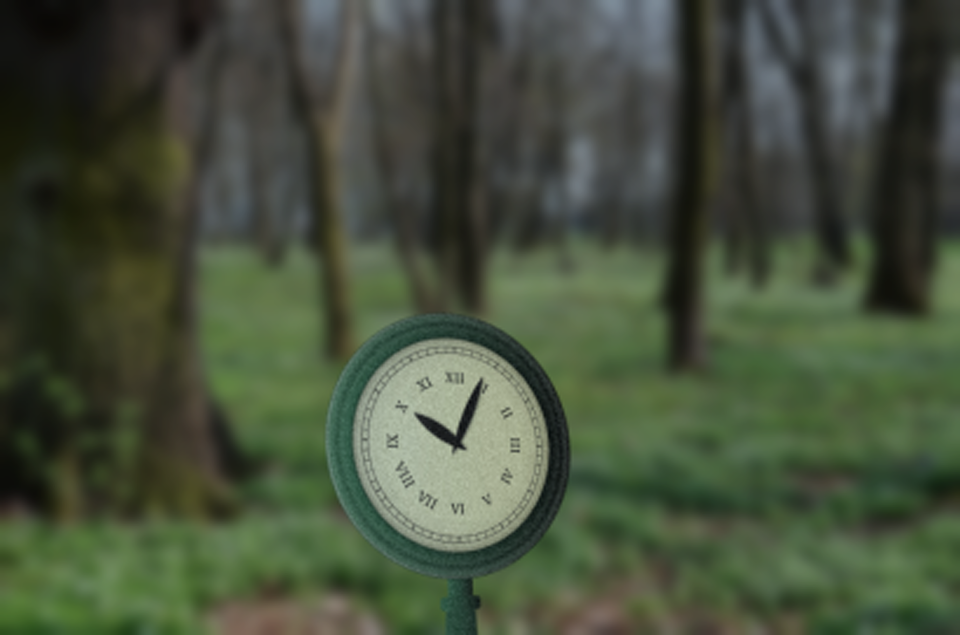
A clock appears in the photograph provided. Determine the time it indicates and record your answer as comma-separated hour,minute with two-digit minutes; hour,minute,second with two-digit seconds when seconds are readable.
10,04
